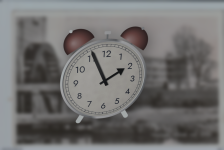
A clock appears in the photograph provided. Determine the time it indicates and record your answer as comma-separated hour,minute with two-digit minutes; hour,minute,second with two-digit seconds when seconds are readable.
1,56
